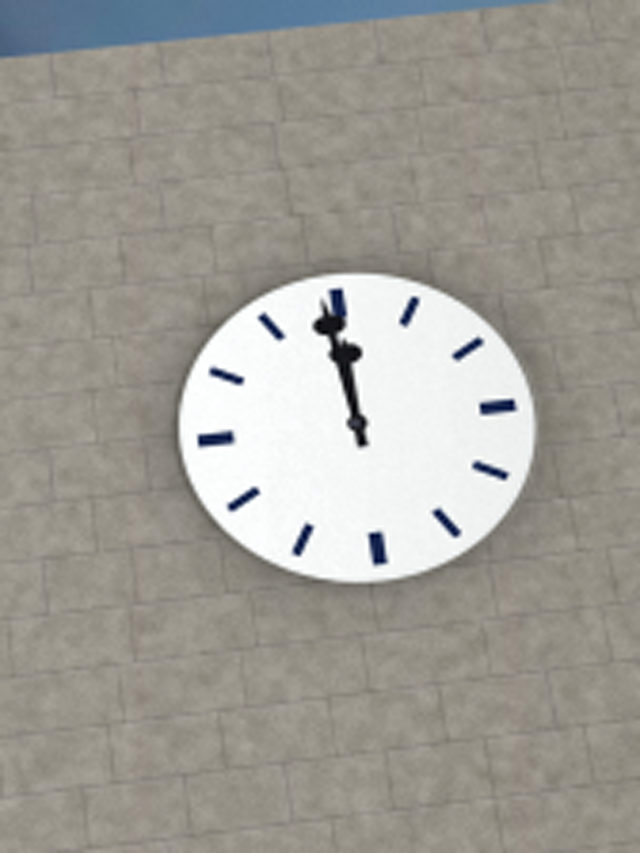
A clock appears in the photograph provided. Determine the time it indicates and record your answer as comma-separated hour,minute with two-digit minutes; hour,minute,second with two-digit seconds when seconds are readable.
11,59
